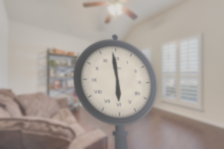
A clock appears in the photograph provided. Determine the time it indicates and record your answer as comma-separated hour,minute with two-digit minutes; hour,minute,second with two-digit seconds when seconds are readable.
5,59
